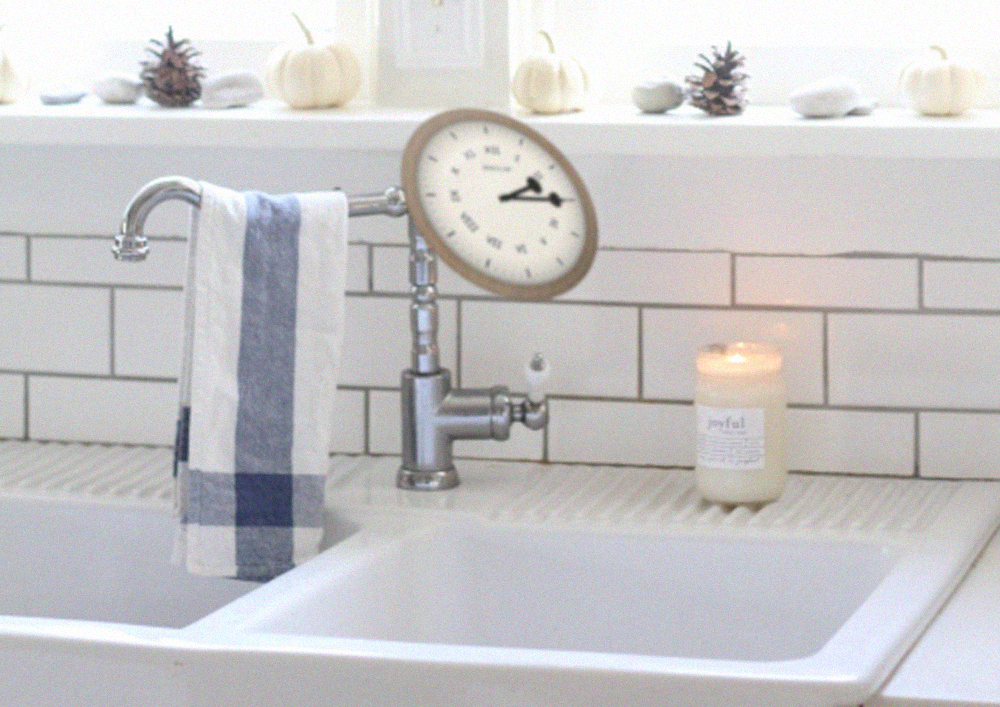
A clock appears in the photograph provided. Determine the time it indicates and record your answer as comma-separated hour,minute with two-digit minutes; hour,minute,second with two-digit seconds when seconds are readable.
2,15
